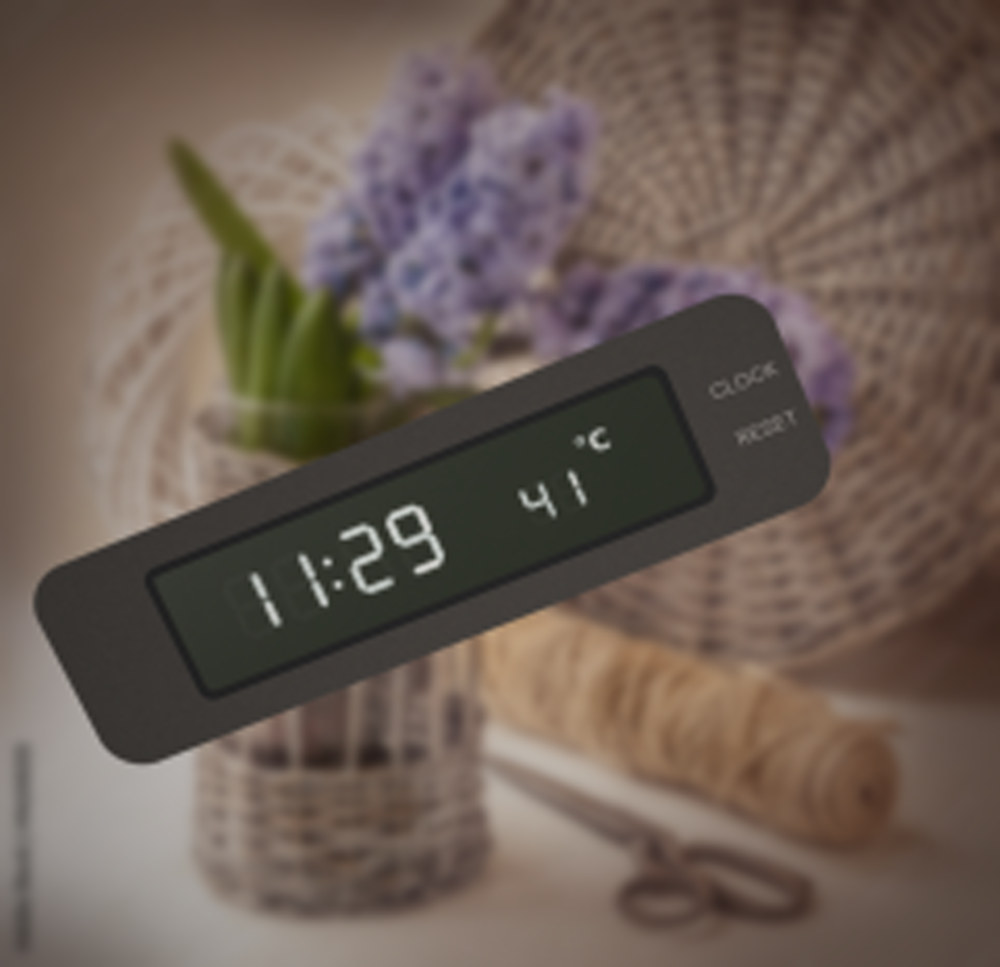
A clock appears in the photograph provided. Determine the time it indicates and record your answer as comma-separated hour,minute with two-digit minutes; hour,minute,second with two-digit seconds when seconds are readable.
11,29
